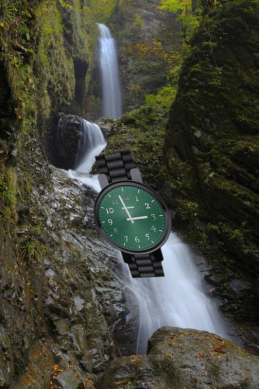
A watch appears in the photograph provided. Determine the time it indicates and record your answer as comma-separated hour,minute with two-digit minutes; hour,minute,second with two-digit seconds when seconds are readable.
2,58
